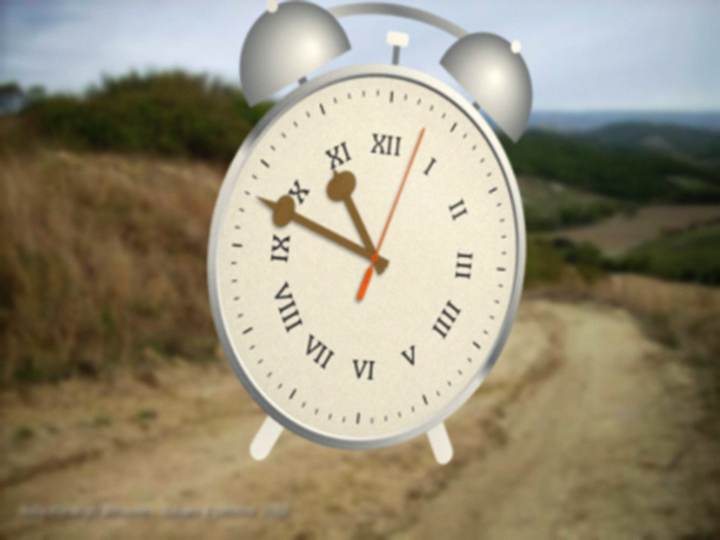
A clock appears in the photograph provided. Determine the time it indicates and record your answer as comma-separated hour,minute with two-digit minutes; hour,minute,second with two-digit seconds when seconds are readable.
10,48,03
